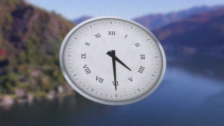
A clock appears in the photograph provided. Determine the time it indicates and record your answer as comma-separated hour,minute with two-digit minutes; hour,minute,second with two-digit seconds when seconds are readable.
4,30
